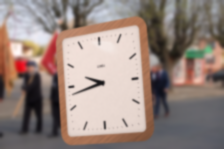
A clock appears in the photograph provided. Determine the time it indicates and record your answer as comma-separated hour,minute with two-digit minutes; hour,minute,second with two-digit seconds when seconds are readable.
9,43
